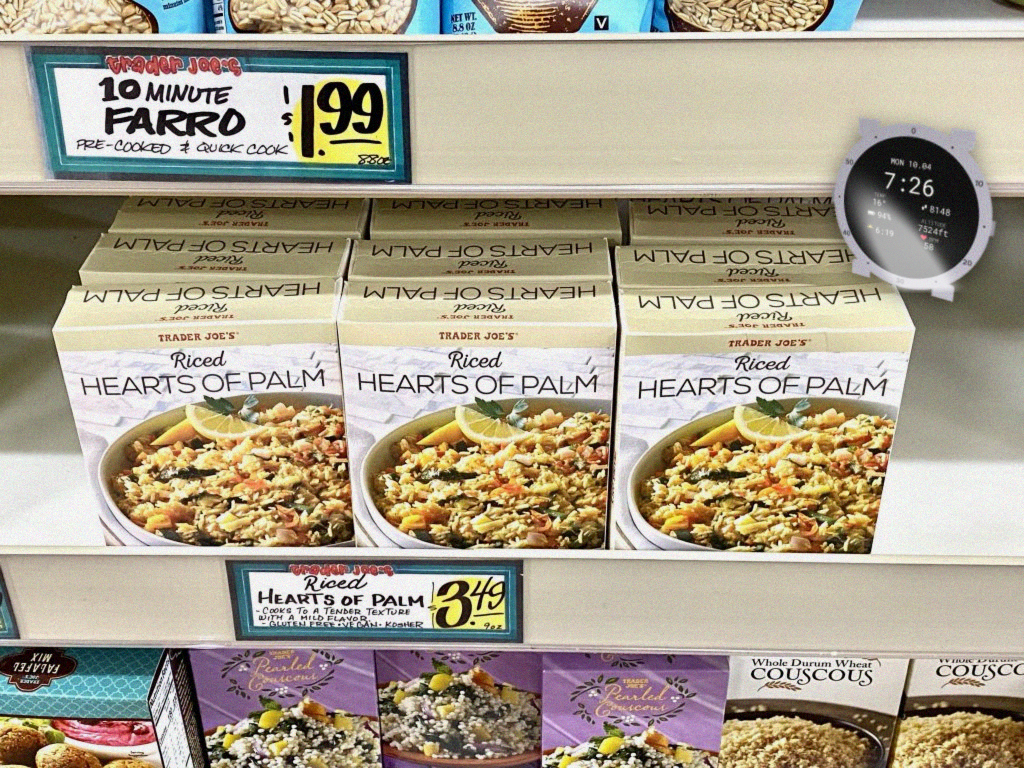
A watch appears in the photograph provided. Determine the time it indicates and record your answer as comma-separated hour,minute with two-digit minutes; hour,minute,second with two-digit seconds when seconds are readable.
7,26
